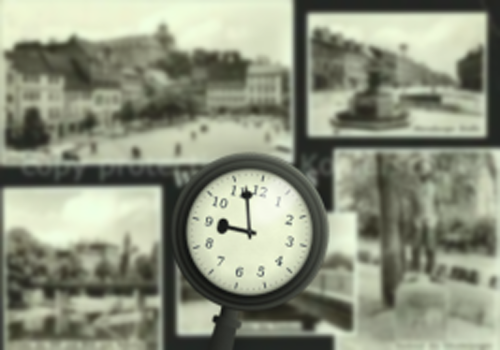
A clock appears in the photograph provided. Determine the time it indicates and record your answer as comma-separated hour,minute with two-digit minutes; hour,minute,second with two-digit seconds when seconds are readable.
8,57
